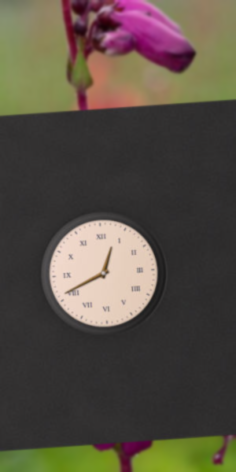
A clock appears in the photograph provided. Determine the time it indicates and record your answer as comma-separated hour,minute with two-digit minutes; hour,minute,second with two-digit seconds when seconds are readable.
12,41
